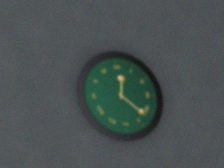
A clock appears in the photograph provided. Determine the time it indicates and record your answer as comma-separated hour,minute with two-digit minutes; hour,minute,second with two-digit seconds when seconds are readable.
12,22
